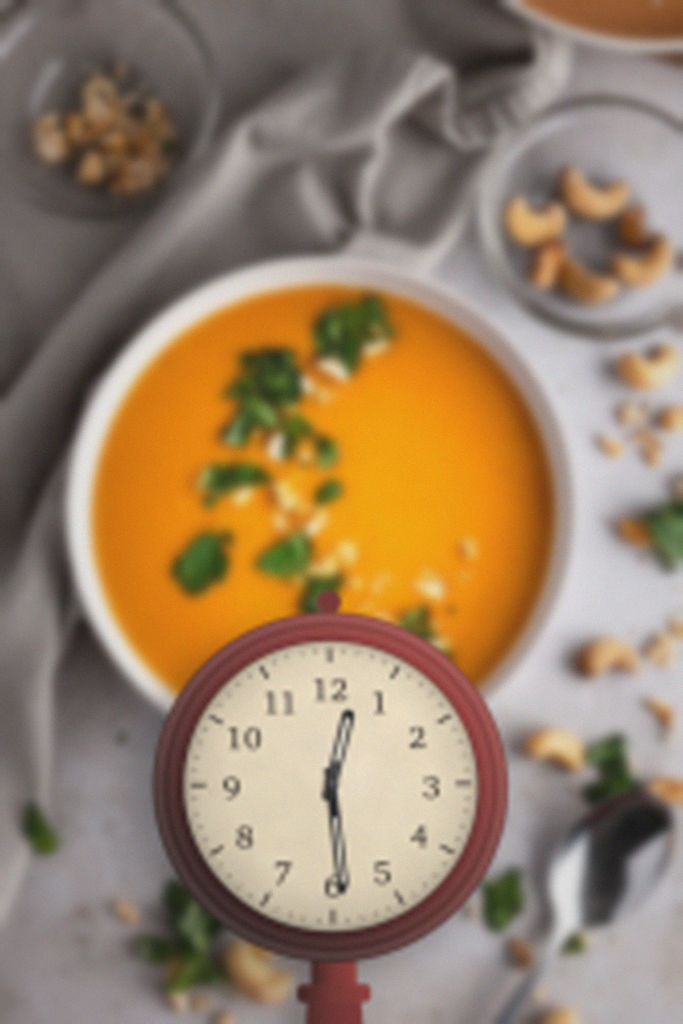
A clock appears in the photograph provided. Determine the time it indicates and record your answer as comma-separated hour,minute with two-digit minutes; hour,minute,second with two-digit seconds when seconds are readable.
12,29
